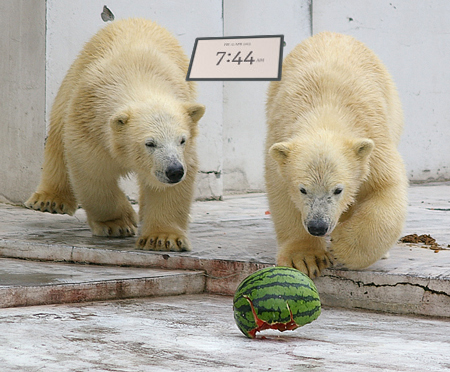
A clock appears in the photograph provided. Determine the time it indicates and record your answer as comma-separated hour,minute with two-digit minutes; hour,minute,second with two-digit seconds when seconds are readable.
7,44
